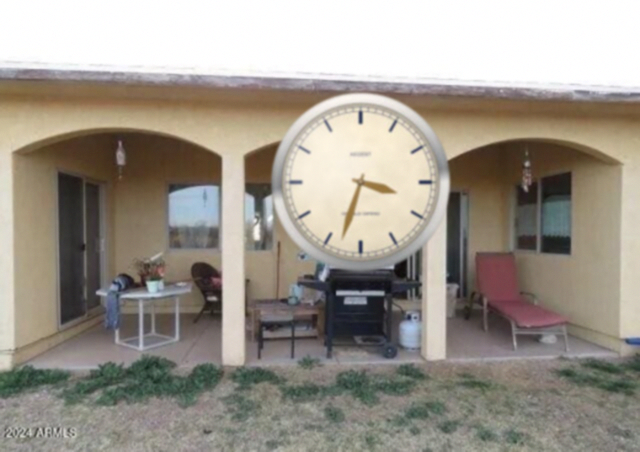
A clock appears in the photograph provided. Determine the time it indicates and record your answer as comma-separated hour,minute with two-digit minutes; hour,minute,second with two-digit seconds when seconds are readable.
3,33
